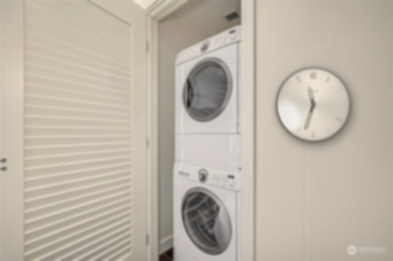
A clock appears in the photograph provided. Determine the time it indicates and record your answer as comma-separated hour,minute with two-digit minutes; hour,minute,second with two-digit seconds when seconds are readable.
11,33
